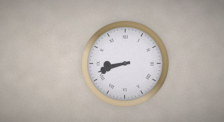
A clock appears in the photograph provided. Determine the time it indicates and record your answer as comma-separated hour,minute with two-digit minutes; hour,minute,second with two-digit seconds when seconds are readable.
8,42
